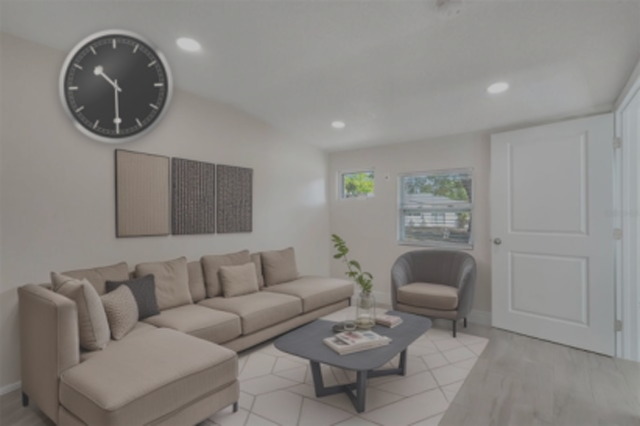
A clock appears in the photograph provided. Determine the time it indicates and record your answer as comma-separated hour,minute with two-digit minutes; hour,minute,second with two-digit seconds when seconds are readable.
10,30
